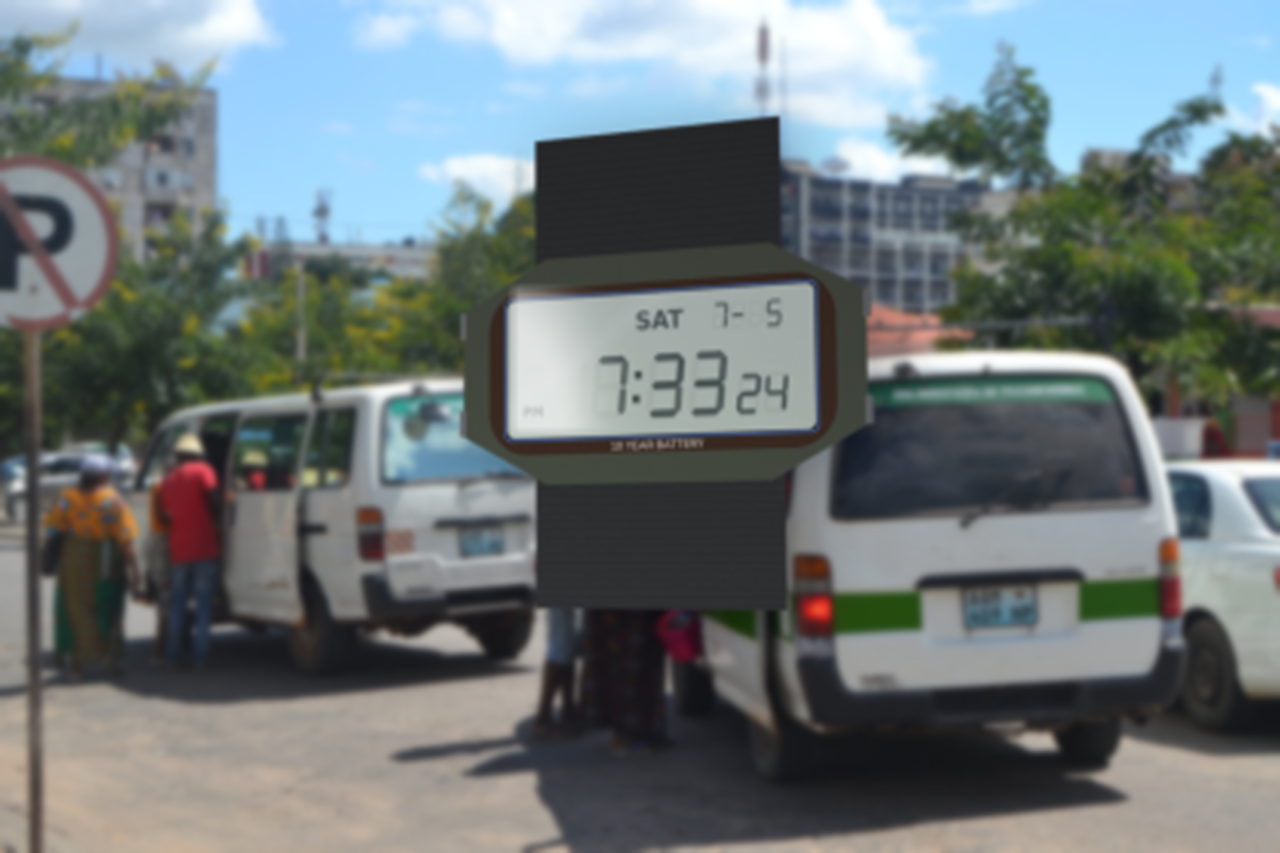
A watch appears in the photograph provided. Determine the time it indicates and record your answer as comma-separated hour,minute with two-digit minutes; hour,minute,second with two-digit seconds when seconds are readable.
7,33,24
